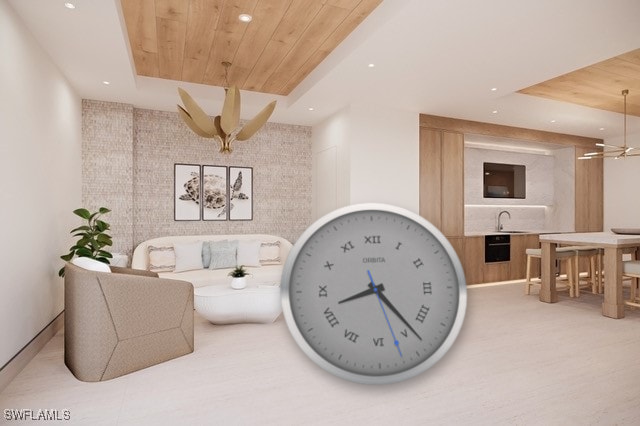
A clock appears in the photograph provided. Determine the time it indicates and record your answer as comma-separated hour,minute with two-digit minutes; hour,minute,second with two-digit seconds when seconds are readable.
8,23,27
